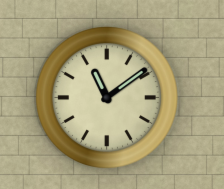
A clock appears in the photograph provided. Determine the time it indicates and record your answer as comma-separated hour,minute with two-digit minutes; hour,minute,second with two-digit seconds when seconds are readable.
11,09
